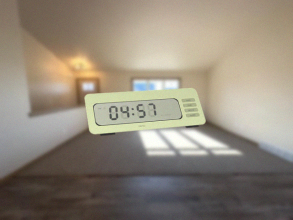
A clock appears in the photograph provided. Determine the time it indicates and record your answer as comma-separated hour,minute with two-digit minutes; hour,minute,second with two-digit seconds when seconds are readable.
4,57
